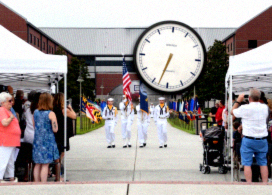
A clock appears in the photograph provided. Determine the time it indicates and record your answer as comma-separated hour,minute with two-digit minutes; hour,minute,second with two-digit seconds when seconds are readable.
6,33
